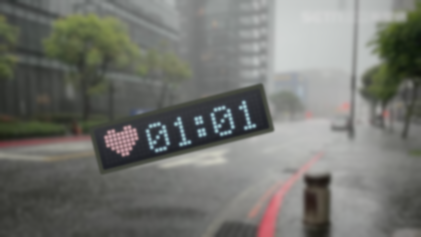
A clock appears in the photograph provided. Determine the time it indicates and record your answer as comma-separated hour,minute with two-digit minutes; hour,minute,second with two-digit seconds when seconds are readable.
1,01
